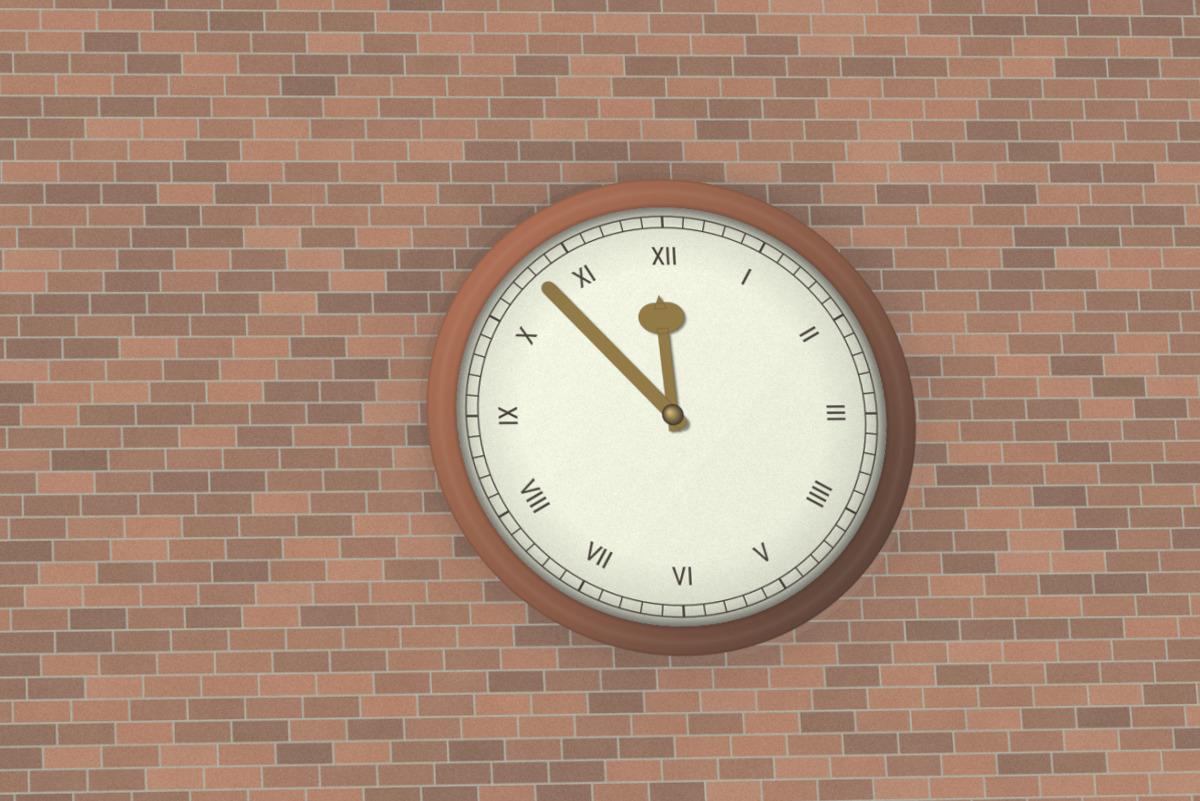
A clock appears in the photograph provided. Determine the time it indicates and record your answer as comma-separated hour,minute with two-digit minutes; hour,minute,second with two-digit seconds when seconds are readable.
11,53
